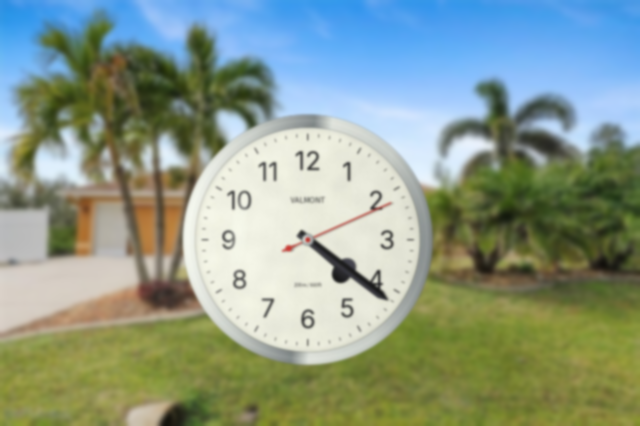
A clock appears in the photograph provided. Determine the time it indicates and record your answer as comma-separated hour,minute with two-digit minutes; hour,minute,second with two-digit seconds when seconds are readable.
4,21,11
